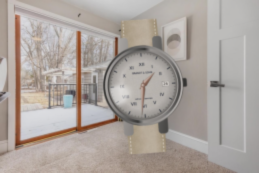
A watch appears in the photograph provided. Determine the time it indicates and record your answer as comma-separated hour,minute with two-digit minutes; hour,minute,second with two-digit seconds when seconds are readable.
1,31
